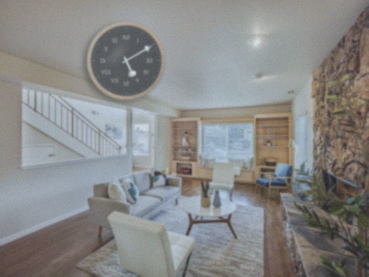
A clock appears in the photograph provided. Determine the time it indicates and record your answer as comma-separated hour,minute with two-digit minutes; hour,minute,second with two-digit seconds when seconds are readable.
5,10
